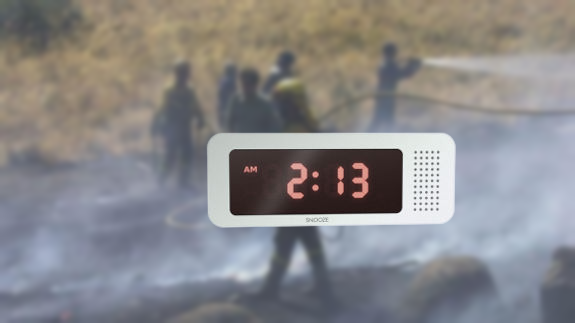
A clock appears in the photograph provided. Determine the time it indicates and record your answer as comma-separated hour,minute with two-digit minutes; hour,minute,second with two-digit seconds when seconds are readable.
2,13
